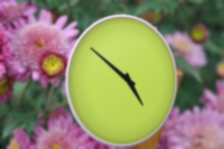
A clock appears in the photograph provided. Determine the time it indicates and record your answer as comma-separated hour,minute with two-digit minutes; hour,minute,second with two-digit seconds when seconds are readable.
4,51
